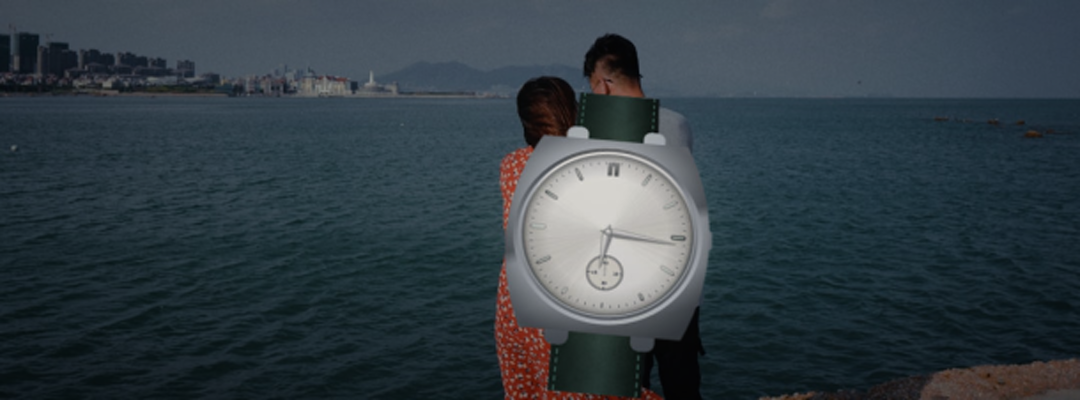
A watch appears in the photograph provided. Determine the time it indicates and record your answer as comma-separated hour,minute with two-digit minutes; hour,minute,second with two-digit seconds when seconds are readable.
6,16
